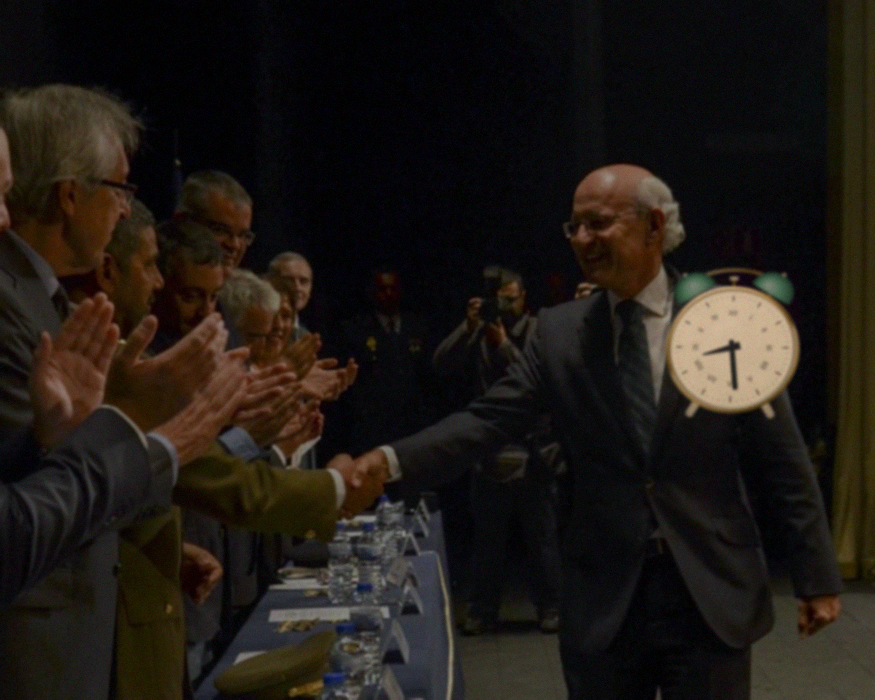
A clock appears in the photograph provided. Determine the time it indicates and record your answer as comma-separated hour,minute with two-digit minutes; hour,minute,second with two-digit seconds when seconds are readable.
8,29
